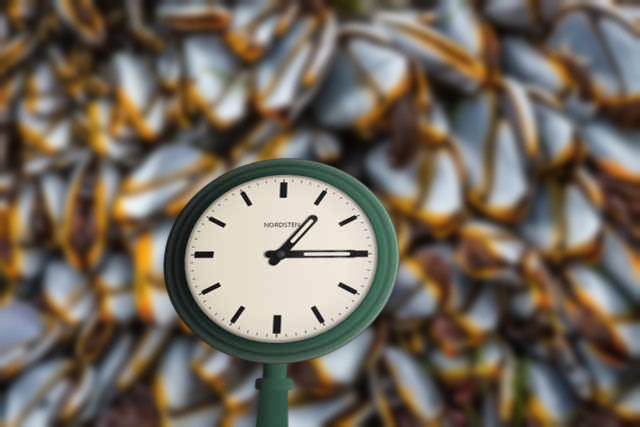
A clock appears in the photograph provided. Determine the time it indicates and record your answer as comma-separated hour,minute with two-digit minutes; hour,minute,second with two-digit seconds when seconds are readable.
1,15
